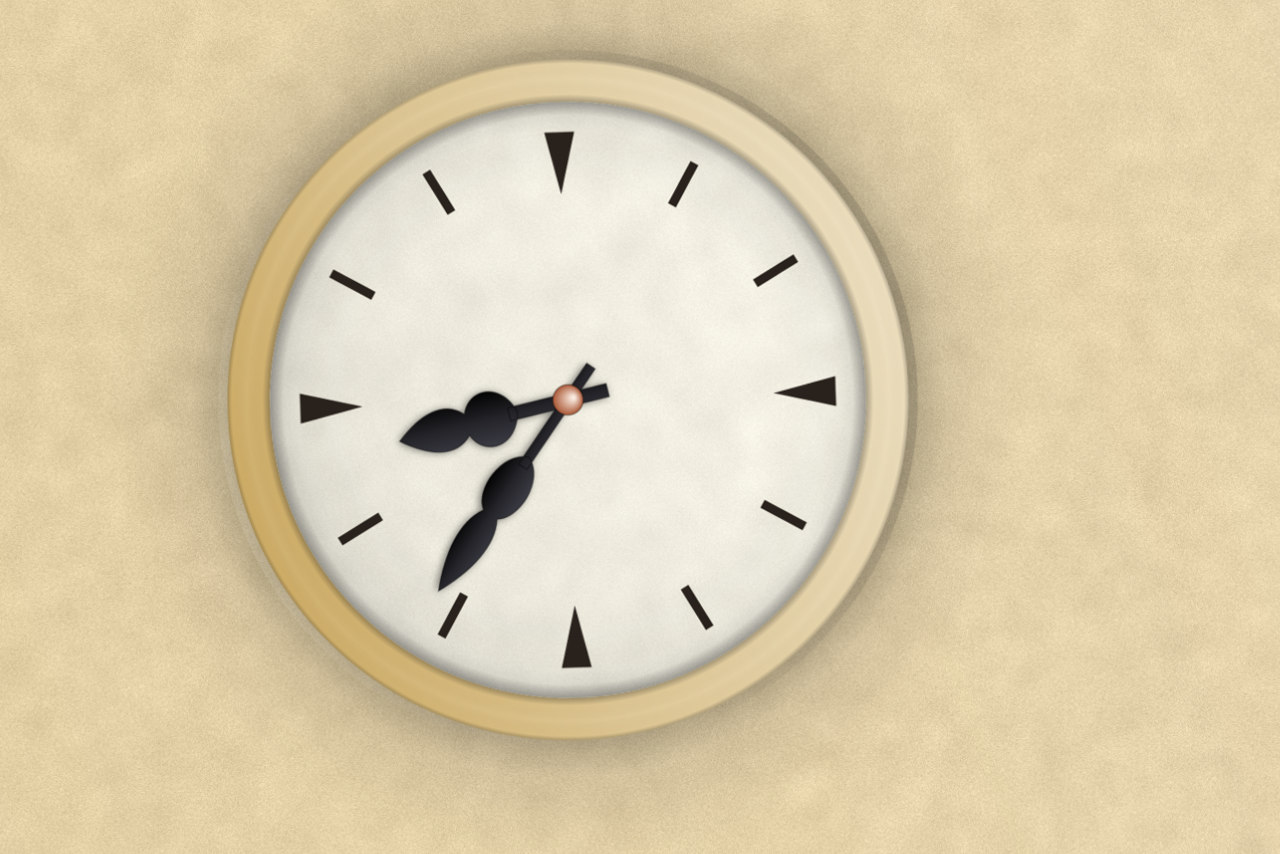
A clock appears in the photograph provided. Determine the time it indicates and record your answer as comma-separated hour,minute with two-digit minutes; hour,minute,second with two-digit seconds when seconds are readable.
8,36
